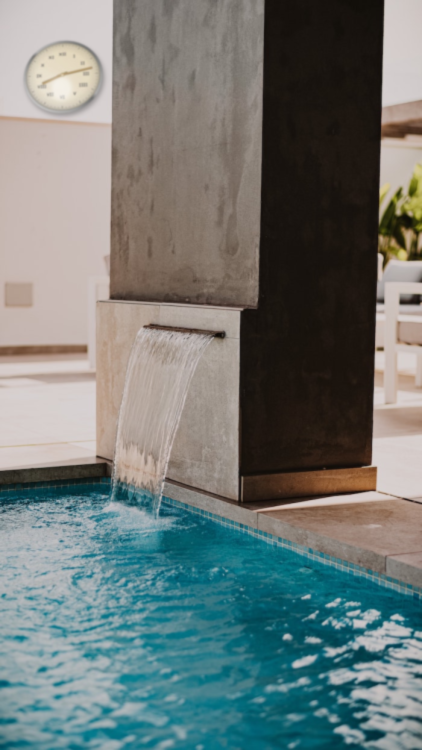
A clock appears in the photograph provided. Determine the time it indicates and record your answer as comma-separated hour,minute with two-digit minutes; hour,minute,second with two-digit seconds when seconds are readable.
8,13
